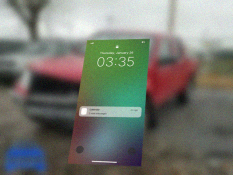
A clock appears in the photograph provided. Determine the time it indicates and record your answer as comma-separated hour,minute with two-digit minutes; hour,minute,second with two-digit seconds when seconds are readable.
3,35
